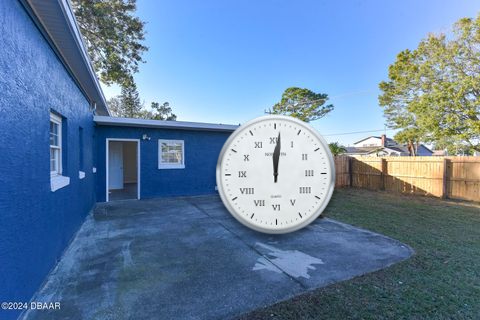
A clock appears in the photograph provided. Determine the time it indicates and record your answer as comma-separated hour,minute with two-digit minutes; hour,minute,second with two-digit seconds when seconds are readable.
12,01
